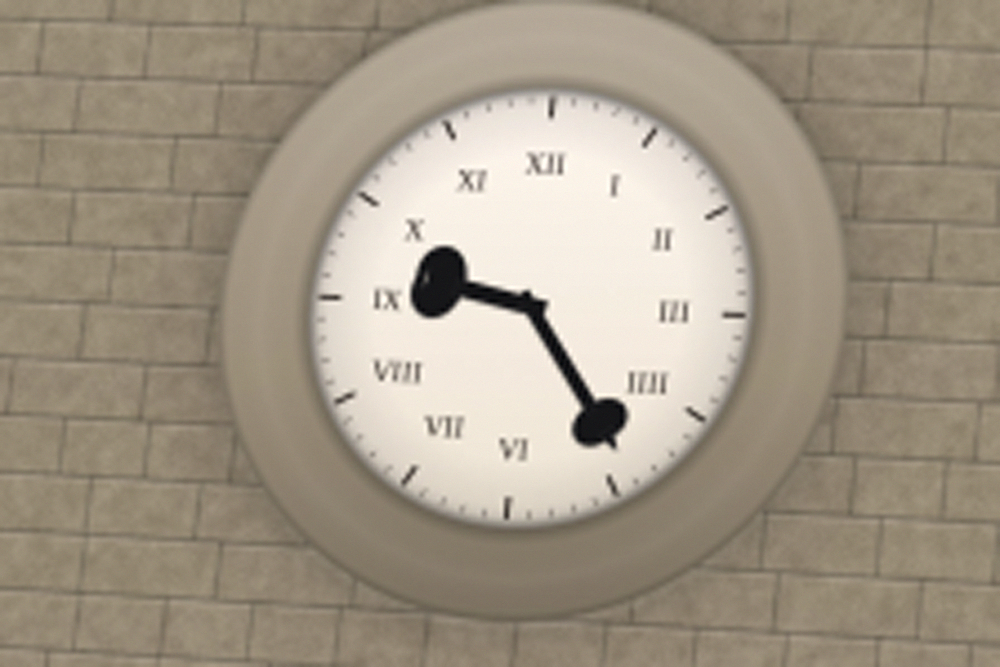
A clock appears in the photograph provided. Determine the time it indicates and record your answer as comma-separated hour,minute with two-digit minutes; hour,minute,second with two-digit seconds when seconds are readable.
9,24
